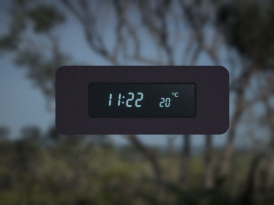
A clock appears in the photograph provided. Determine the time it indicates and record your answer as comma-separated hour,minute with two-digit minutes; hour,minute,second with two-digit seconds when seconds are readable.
11,22
